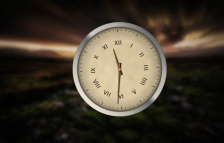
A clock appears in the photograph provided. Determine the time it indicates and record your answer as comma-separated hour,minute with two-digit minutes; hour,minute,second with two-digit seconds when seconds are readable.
11,31
